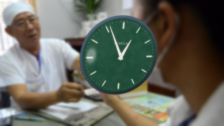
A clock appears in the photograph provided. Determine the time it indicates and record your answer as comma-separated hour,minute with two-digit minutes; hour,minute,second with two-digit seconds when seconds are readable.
12,56
